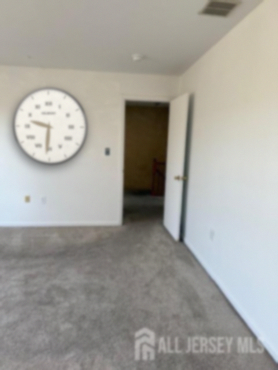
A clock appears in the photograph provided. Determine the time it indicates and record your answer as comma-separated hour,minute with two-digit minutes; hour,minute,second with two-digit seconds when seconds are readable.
9,31
